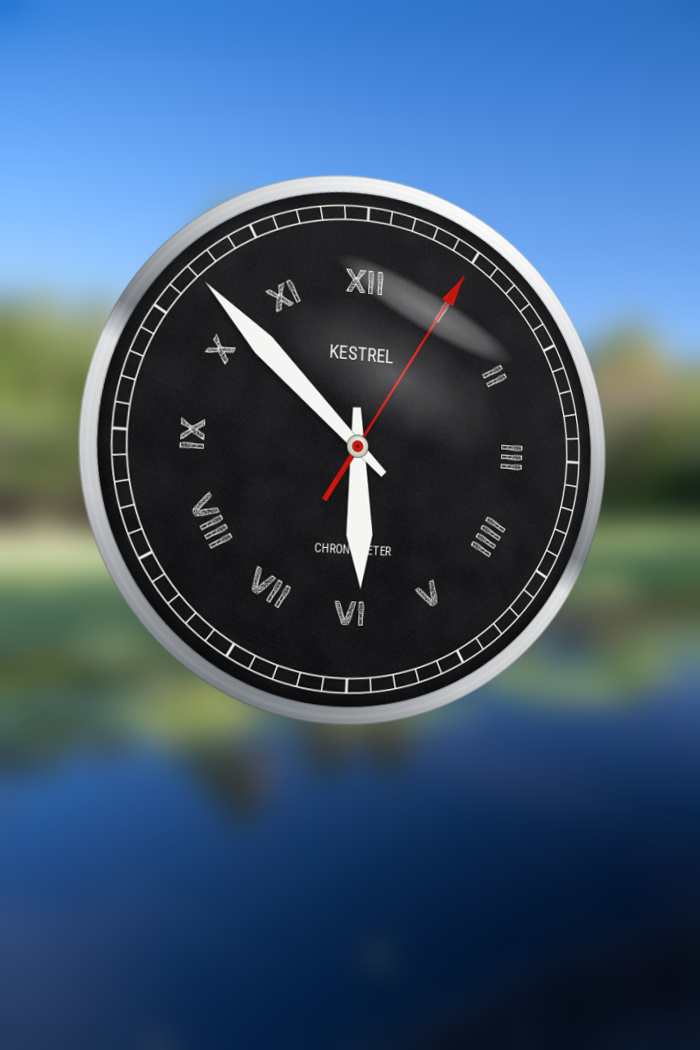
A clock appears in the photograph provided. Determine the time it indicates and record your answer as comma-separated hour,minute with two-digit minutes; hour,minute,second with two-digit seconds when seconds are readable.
5,52,05
